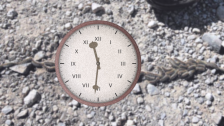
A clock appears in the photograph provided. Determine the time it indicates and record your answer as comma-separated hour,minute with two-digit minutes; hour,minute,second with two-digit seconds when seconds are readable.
11,31
